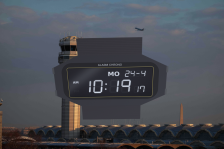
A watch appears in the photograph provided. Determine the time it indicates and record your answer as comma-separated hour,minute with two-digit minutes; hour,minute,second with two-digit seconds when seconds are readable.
10,19,17
